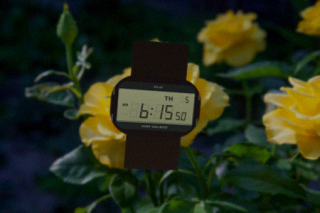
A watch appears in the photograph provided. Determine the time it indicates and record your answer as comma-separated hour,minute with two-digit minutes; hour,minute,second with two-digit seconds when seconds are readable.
6,15,50
